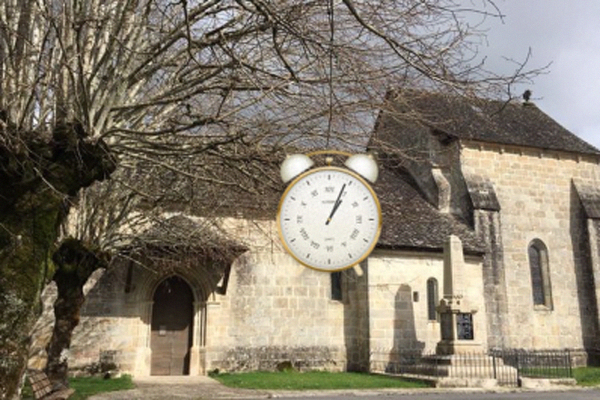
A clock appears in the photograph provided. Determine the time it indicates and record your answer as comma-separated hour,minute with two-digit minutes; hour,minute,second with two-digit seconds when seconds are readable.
1,04
